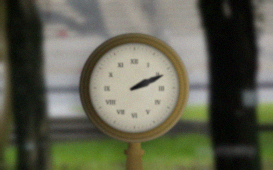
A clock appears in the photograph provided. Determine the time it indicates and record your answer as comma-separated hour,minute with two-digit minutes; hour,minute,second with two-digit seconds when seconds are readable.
2,11
